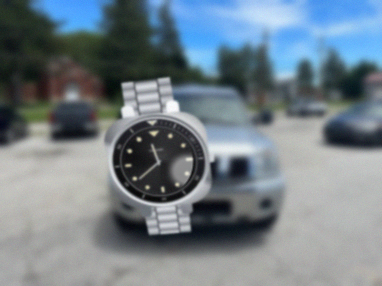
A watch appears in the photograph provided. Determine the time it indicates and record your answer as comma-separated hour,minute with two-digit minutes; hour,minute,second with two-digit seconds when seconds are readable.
11,39
